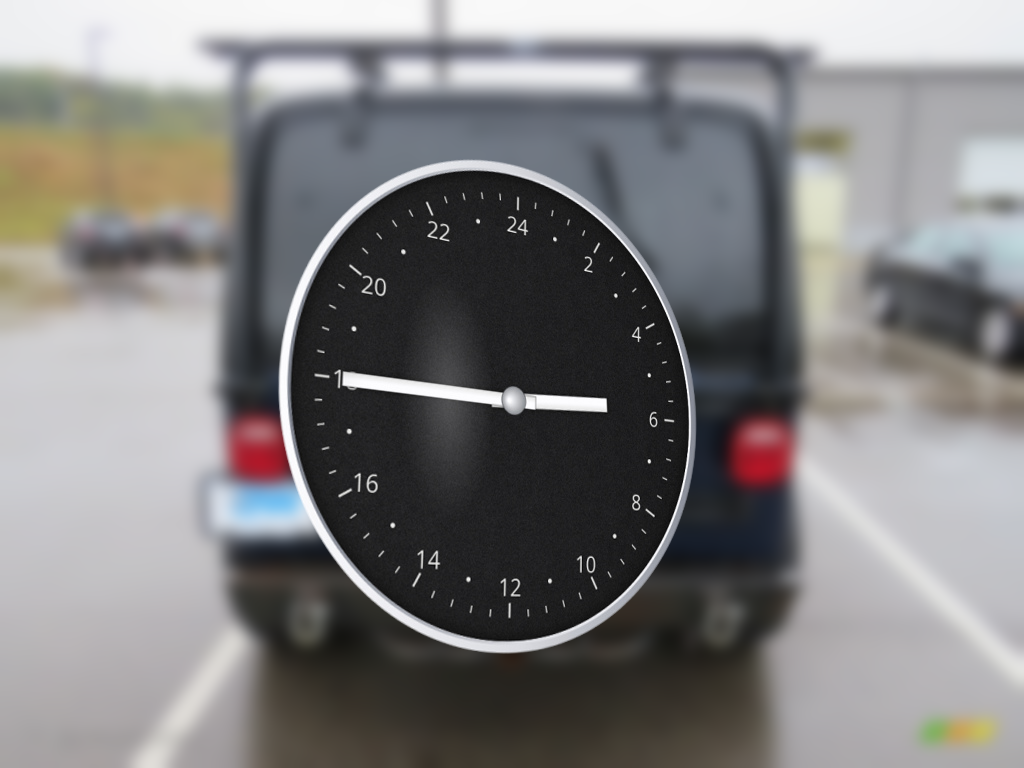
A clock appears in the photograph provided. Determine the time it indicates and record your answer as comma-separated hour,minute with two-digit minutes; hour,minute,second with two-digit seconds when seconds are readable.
5,45
